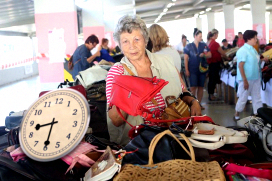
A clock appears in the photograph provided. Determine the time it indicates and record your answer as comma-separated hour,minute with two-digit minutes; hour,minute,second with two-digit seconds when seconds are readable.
8,30
